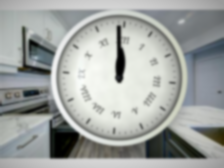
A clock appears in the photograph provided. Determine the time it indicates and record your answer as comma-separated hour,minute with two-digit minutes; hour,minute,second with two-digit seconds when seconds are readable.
11,59
